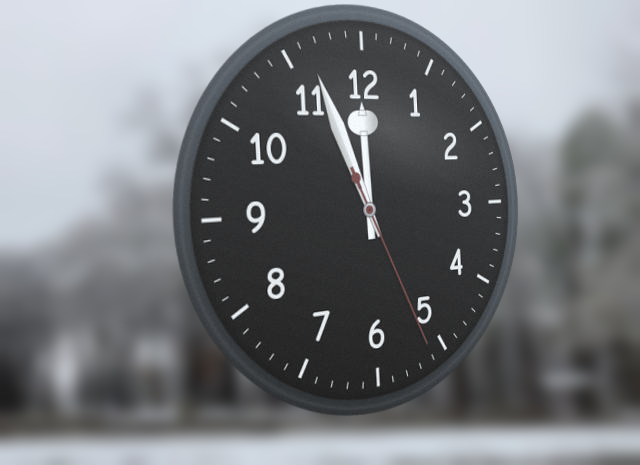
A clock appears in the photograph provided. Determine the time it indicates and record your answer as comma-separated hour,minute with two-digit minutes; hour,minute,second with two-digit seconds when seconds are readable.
11,56,26
